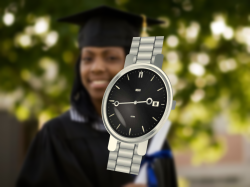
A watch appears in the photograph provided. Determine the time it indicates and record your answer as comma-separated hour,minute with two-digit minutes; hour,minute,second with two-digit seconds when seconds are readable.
2,44
